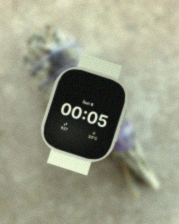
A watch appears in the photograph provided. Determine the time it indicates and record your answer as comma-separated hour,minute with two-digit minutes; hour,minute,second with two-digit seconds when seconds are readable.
0,05
